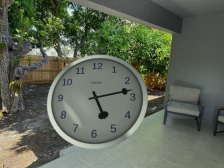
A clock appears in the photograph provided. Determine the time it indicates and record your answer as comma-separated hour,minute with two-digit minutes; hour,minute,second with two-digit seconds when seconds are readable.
5,13
